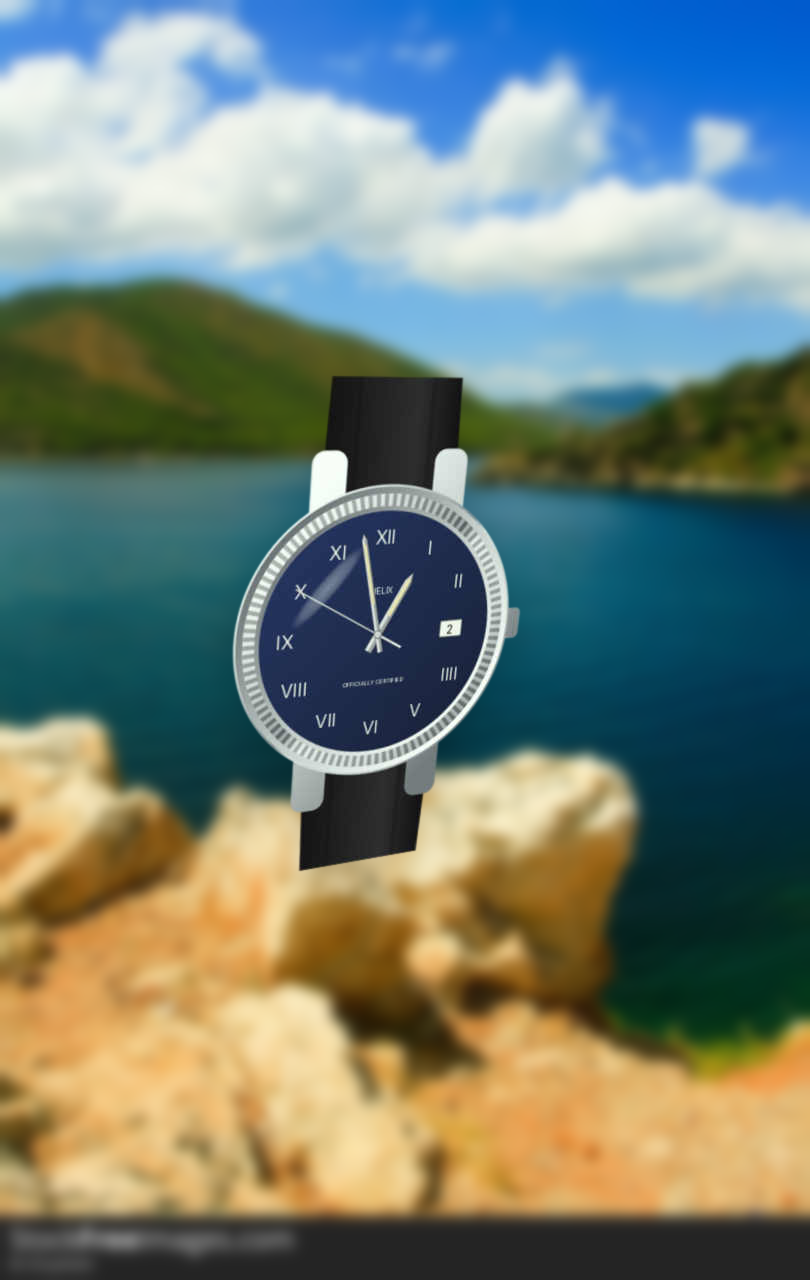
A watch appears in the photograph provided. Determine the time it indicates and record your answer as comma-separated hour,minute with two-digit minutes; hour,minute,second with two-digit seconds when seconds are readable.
12,57,50
